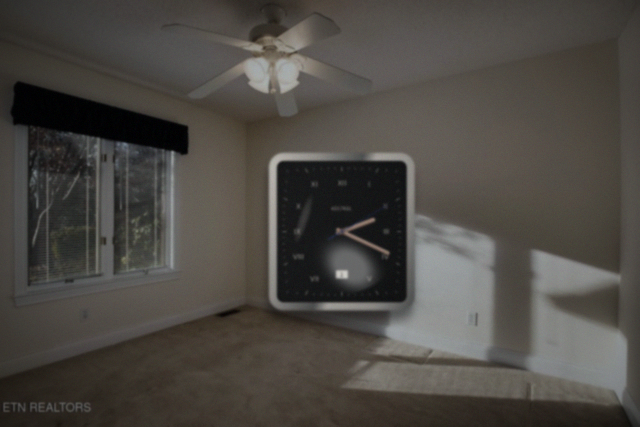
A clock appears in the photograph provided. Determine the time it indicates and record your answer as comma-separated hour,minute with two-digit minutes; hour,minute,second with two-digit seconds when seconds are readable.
2,19,10
